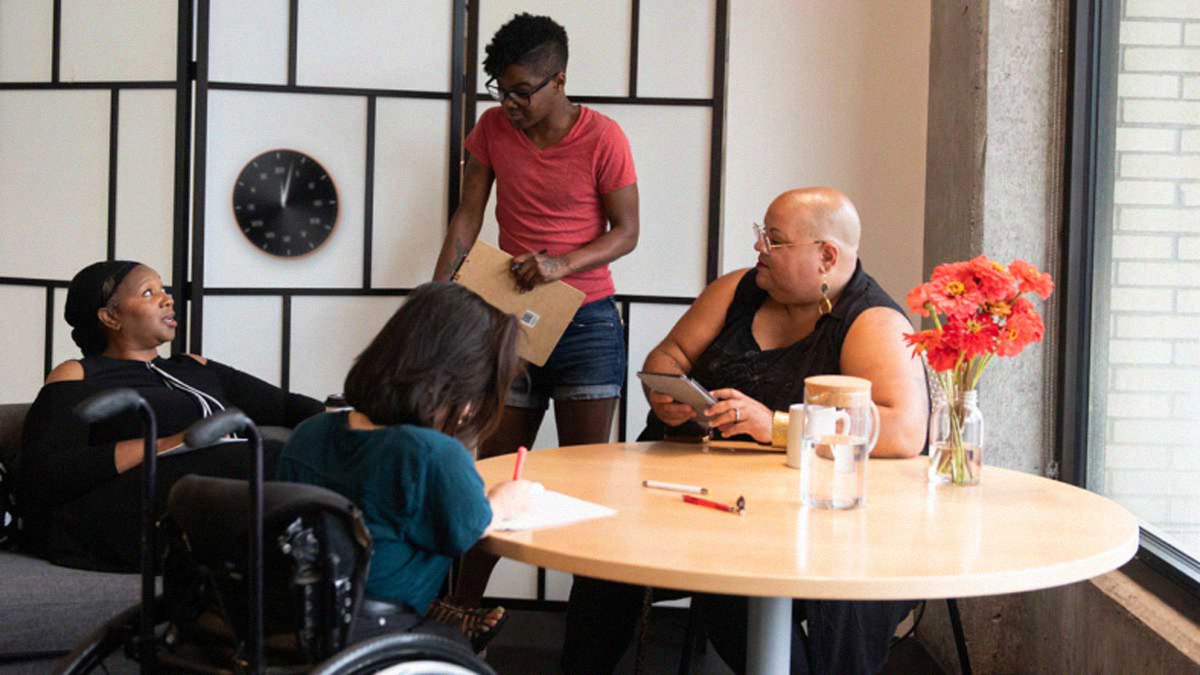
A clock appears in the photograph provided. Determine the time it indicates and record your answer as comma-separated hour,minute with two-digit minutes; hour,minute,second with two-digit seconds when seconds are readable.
12,03
